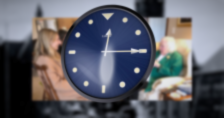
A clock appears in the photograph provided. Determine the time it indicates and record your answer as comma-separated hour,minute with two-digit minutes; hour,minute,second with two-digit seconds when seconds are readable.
12,15
